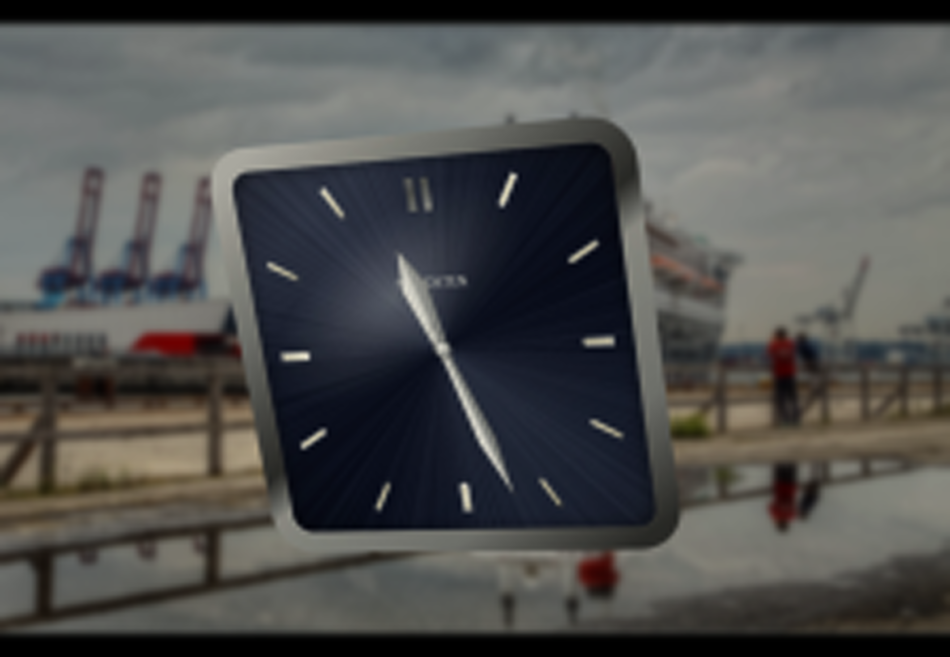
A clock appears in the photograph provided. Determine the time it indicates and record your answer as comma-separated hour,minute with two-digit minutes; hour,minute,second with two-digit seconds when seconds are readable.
11,27
